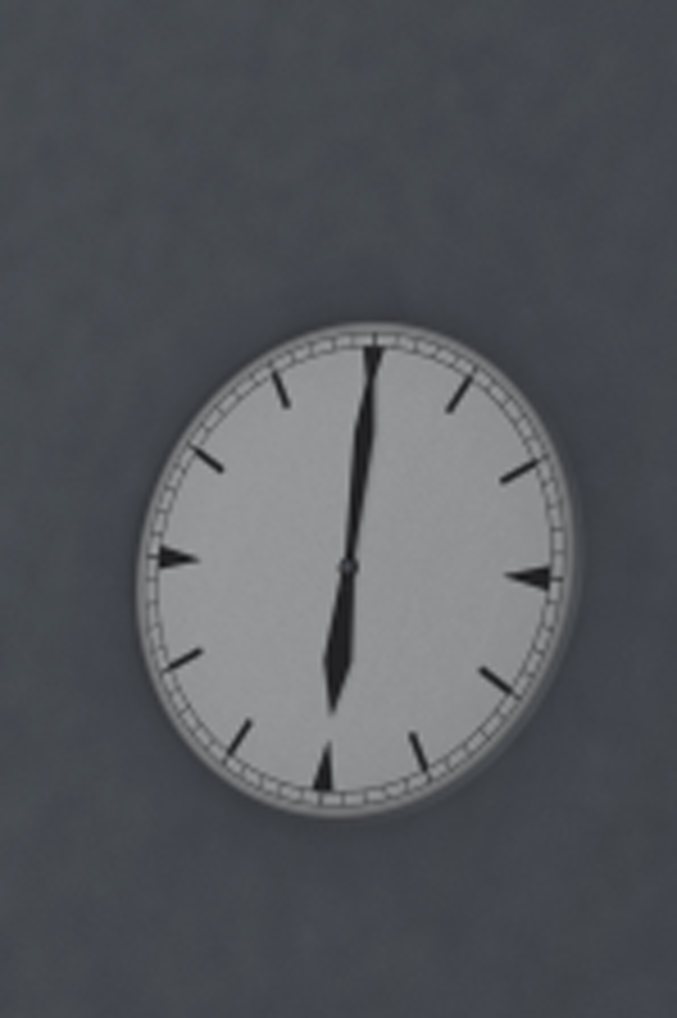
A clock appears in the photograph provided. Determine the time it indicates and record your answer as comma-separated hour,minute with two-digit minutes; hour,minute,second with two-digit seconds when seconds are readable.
6,00
